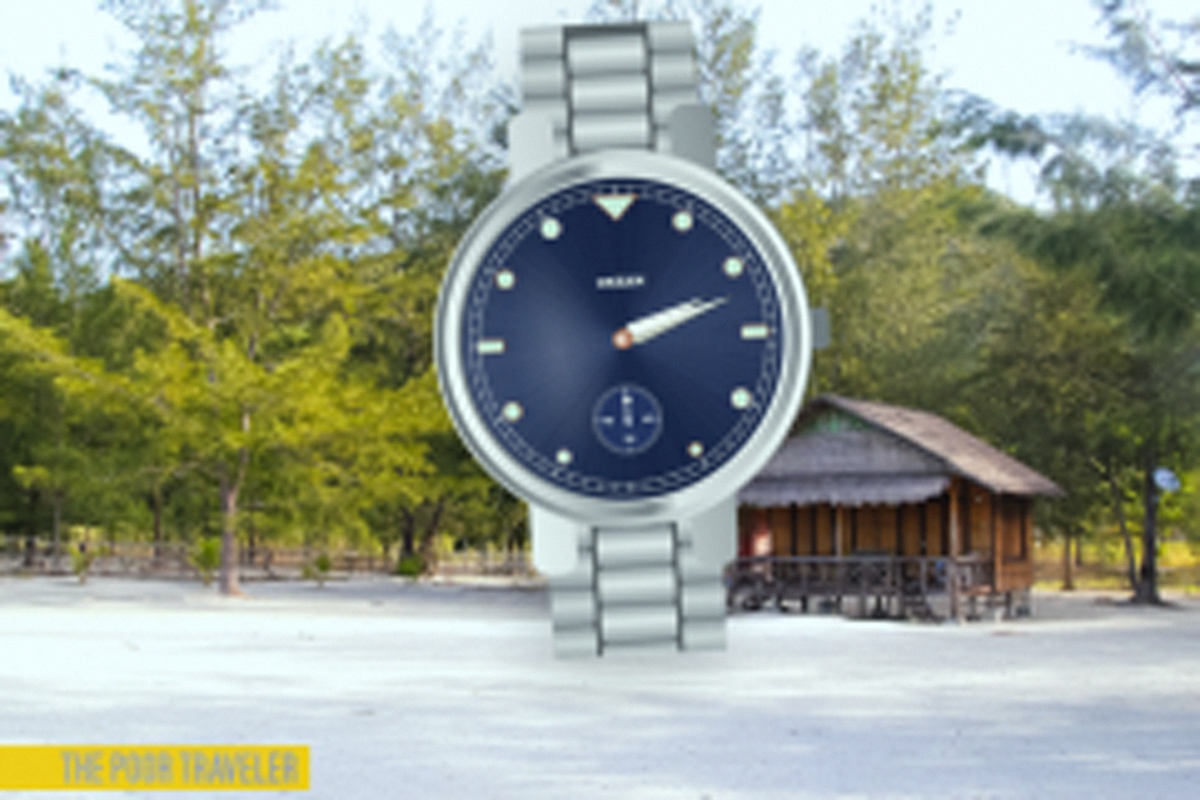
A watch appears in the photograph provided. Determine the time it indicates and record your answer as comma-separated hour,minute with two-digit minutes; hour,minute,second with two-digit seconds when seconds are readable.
2,12
